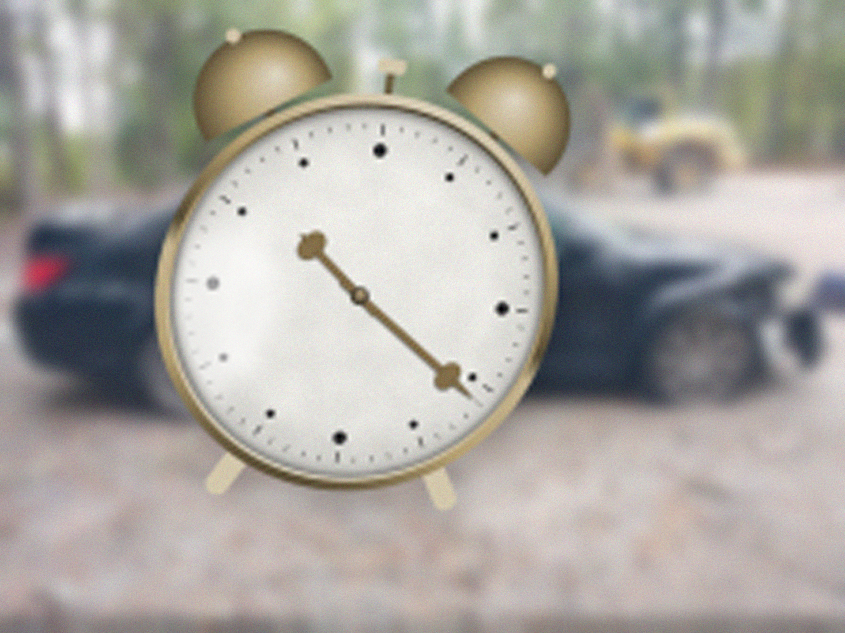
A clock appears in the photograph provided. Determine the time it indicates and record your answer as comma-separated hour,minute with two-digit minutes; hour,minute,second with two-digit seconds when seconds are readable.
10,21
